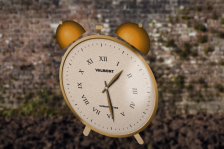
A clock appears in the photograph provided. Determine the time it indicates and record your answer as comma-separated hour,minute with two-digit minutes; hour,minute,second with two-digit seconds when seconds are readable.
1,29
